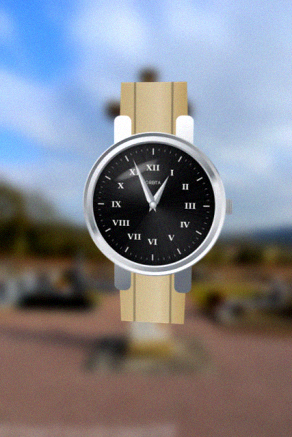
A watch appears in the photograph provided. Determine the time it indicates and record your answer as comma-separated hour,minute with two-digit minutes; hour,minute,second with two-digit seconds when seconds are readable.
12,56
